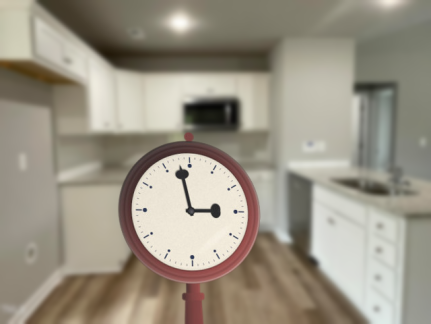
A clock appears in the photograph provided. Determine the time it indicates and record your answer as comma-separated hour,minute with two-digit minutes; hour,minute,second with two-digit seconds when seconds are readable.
2,58
